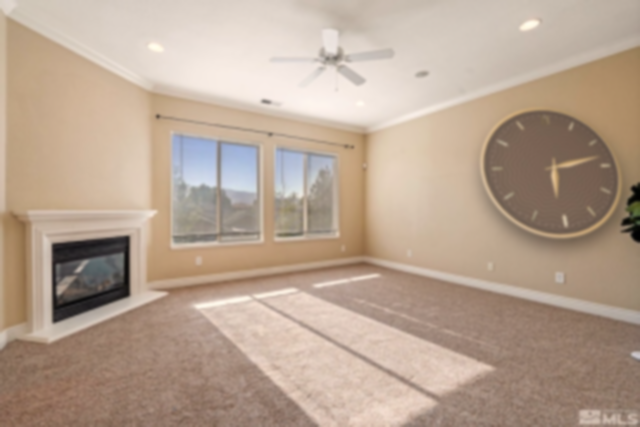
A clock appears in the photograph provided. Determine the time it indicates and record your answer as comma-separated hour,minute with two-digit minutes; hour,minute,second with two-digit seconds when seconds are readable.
6,13
